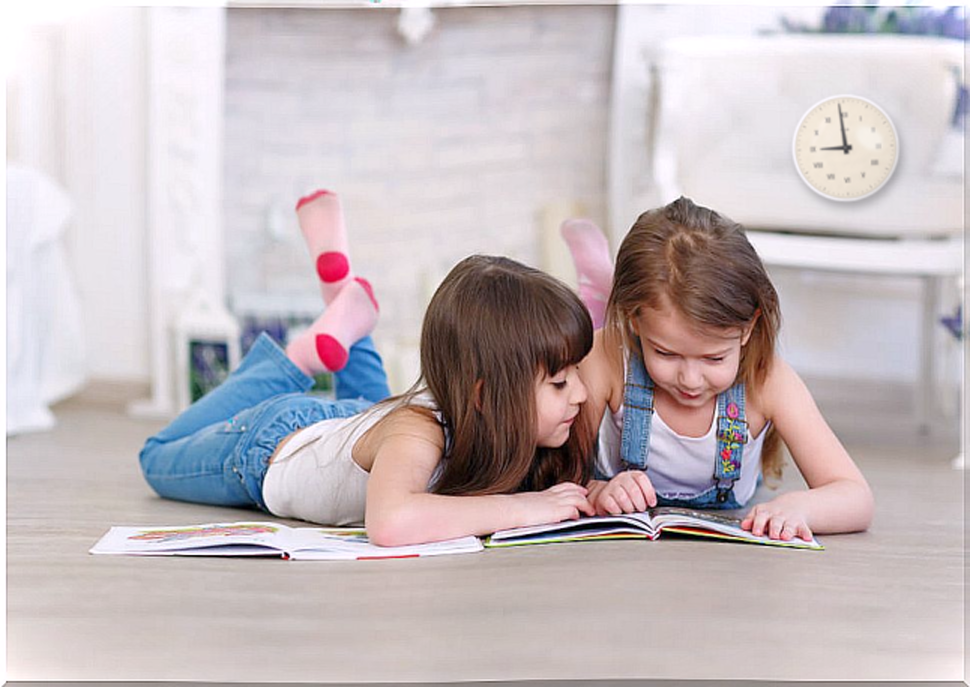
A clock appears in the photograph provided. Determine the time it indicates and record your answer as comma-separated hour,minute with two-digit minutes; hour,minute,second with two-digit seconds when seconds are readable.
8,59
